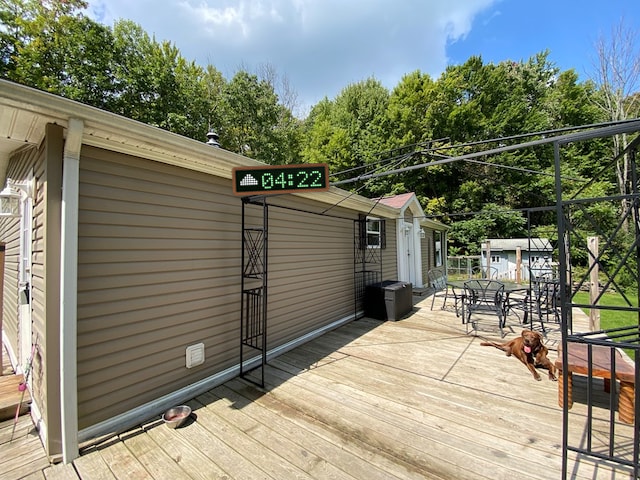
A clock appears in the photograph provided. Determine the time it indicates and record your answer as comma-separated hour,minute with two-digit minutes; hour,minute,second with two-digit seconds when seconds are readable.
4,22
